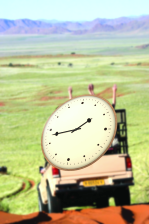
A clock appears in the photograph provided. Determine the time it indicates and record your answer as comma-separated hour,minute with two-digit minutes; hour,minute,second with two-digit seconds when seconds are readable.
1,43
